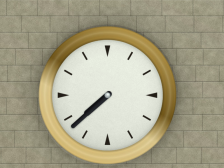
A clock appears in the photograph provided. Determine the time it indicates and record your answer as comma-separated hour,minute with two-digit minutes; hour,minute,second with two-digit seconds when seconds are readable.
7,38
